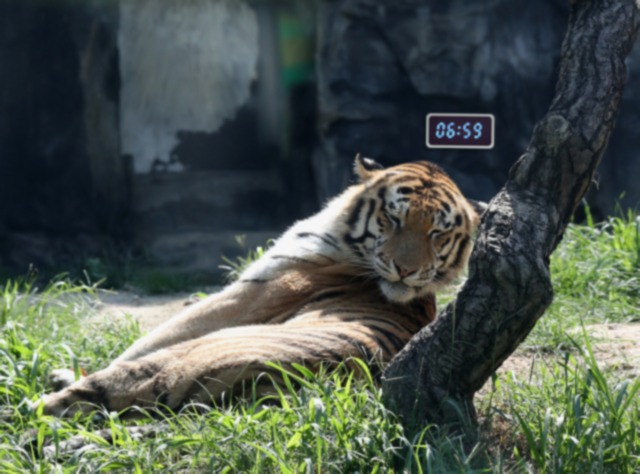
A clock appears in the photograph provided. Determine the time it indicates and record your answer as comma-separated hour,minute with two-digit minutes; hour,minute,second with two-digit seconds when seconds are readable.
6,59
